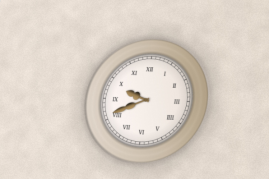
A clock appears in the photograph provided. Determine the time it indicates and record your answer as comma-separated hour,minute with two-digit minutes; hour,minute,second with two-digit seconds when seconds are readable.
9,41
